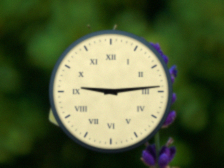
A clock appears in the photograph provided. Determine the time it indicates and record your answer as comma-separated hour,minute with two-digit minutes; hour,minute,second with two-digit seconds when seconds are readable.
9,14
